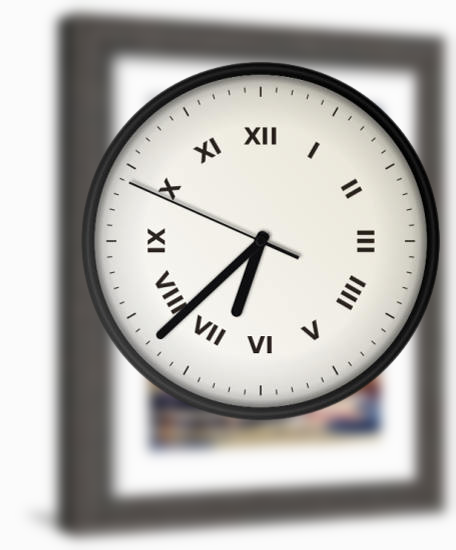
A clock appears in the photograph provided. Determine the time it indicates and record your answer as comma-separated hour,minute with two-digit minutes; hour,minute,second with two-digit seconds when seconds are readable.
6,37,49
